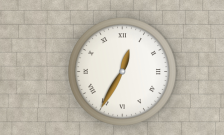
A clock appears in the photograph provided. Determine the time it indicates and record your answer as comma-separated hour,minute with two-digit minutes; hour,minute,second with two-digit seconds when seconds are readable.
12,35
